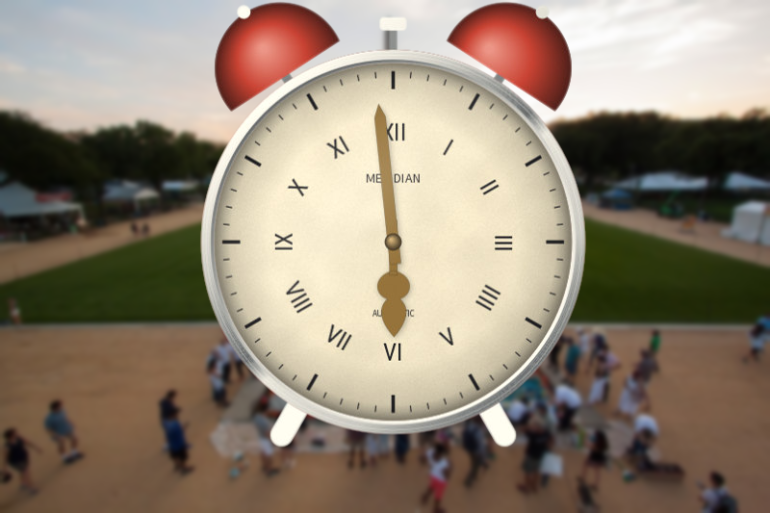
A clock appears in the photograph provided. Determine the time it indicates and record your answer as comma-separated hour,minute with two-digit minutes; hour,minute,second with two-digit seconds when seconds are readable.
5,59
